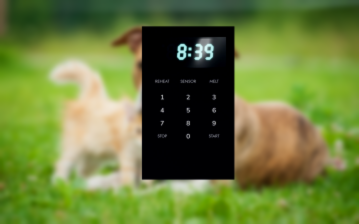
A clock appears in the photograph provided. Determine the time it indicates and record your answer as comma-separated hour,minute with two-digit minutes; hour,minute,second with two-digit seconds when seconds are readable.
8,39
